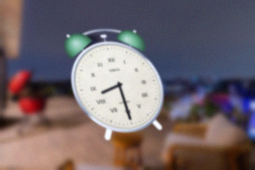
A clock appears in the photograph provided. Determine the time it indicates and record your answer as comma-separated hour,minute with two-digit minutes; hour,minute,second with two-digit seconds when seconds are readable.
8,30
